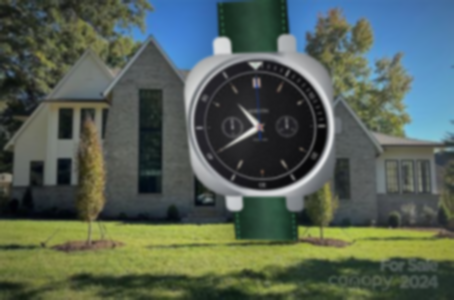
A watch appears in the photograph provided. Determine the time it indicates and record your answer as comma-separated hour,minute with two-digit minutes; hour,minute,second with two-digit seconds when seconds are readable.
10,40
